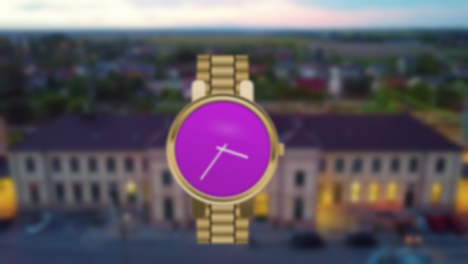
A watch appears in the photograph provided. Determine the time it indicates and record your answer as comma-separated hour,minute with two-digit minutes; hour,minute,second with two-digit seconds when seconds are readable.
3,36
